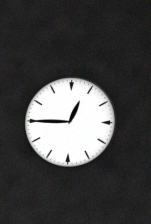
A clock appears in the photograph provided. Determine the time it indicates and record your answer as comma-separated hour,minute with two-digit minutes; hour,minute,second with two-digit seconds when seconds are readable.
12,45
